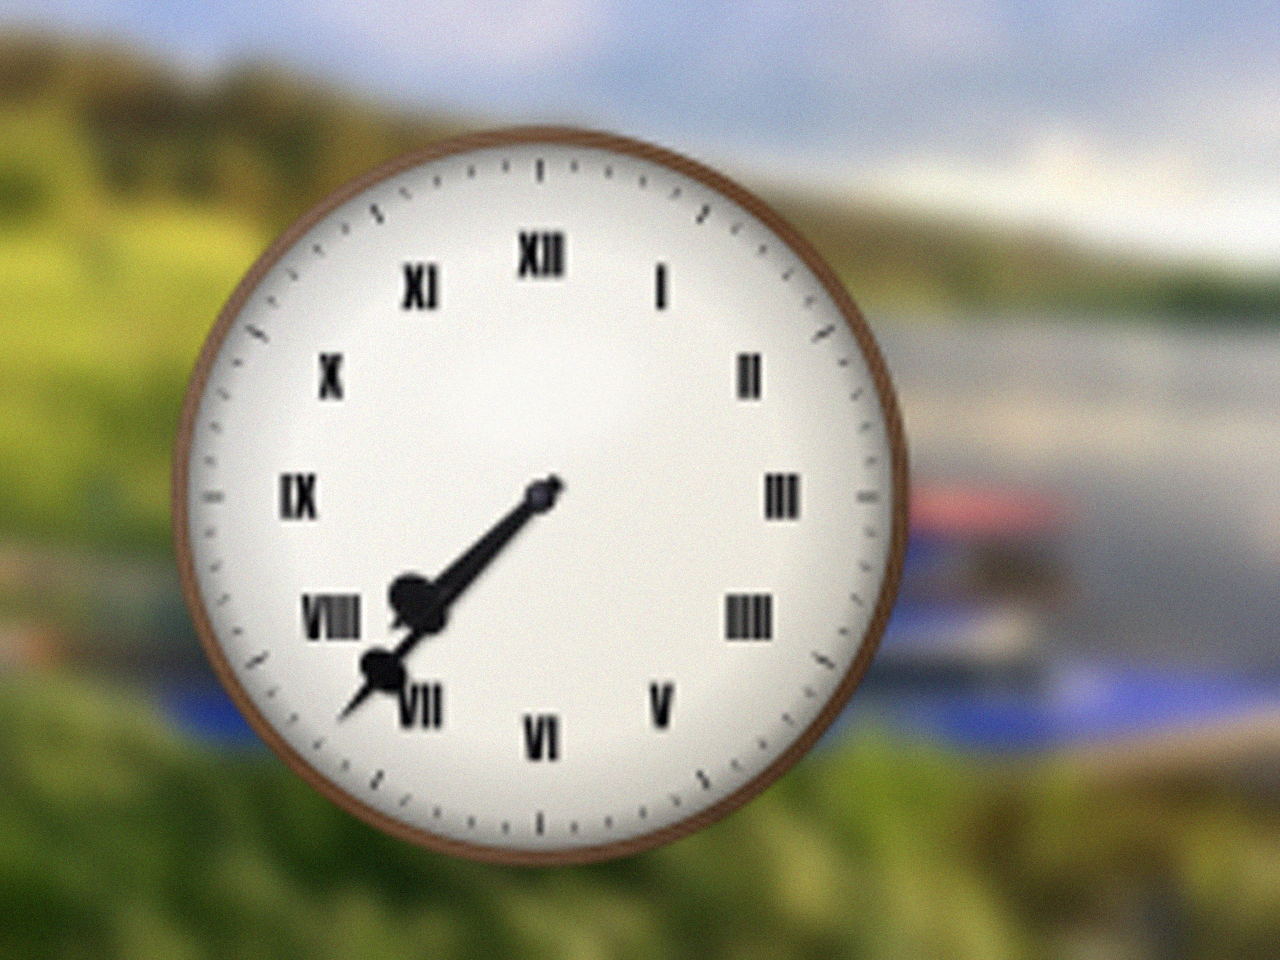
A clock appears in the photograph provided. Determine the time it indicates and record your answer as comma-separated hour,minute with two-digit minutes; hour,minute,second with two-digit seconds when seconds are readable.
7,37
